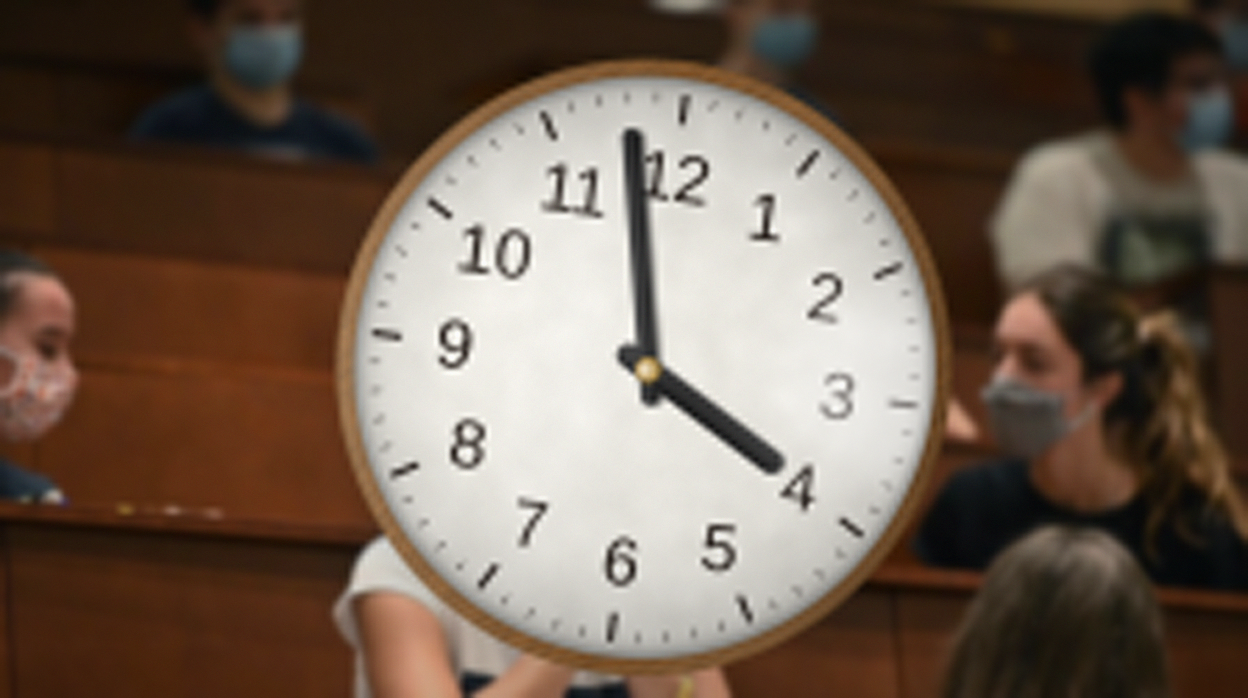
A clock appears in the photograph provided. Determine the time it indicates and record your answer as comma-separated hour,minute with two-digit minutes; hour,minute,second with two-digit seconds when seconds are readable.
3,58
